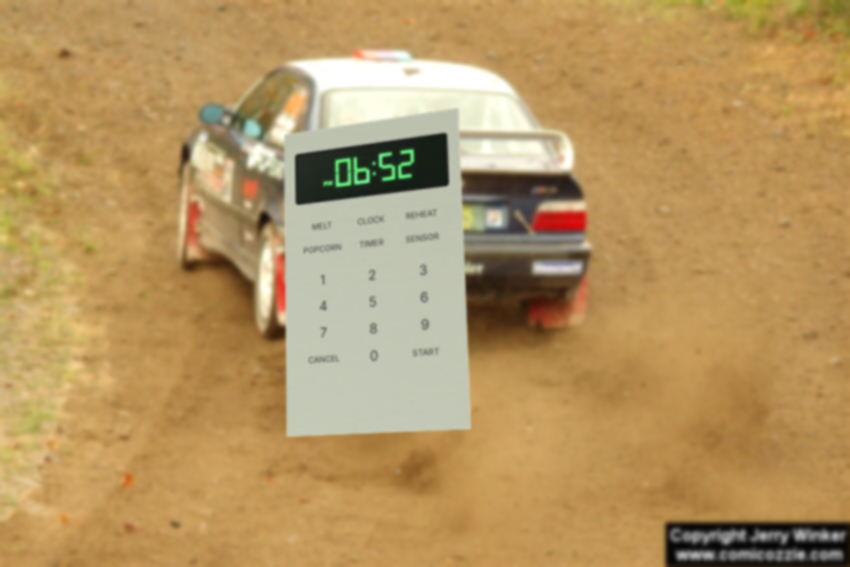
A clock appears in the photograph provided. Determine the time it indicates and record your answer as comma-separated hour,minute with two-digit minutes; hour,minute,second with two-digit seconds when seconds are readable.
6,52
